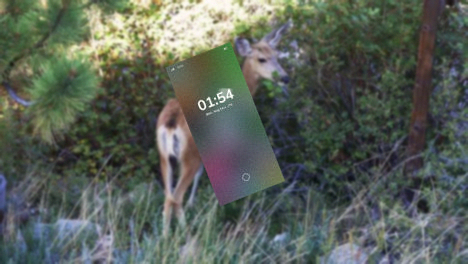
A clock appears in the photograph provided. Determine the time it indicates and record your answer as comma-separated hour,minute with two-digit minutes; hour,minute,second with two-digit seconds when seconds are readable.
1,54
